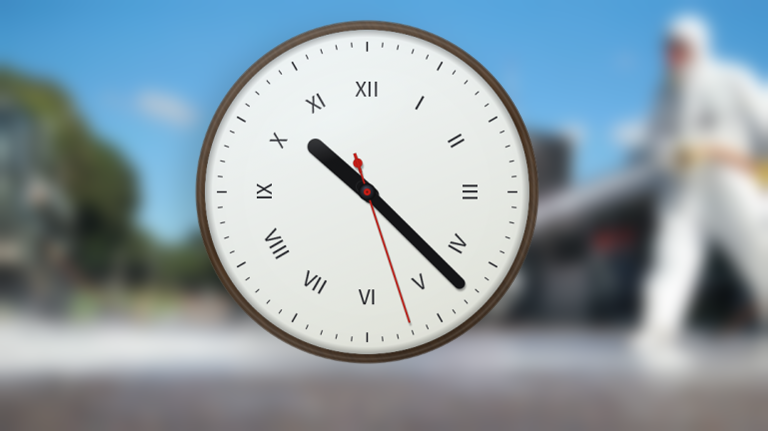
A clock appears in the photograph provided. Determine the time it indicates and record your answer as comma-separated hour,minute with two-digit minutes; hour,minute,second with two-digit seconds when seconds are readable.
10,22,27
